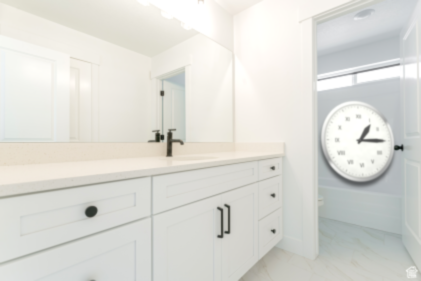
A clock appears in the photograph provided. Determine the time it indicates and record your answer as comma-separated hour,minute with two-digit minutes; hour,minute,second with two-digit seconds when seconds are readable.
1,15
